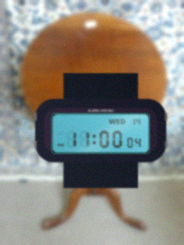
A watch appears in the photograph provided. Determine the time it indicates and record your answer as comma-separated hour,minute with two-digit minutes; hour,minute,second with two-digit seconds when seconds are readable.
11,00,04
